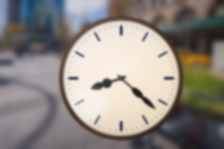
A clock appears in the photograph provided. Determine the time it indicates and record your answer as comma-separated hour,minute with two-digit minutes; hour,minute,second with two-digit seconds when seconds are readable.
8,22
